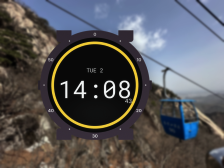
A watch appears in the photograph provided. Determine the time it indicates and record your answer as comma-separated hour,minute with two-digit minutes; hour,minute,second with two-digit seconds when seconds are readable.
14,08
